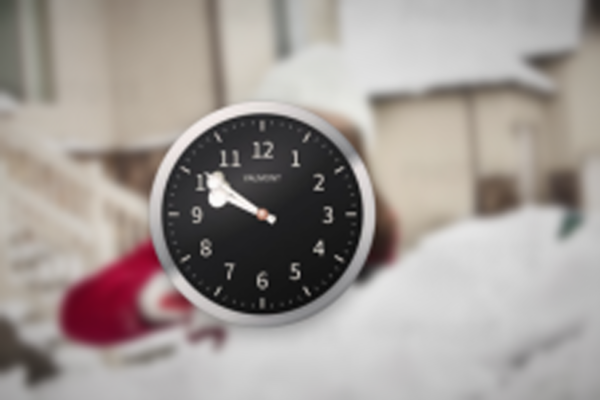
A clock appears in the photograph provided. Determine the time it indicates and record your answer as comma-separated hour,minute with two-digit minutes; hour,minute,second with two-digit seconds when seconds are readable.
9,51
